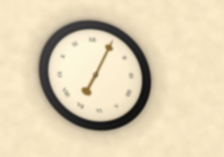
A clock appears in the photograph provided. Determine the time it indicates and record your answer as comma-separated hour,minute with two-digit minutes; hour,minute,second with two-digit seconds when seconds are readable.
7,05
